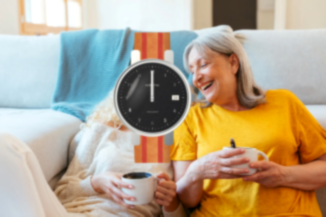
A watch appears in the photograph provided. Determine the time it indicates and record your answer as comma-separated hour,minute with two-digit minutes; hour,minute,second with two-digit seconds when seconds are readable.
12,00
